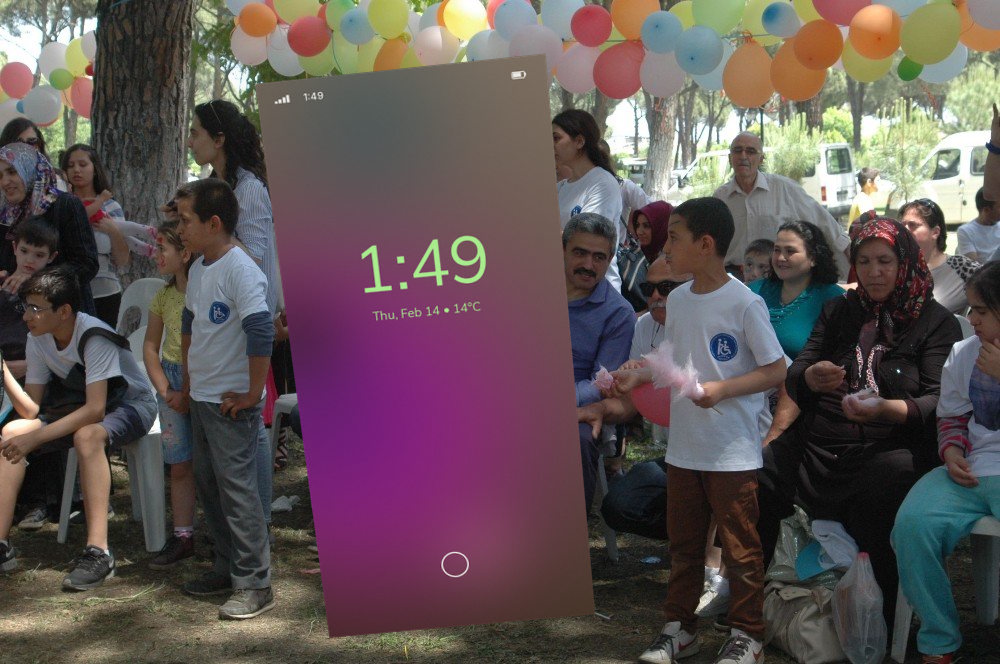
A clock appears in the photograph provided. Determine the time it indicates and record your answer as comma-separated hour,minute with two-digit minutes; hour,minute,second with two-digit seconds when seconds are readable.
1,49
